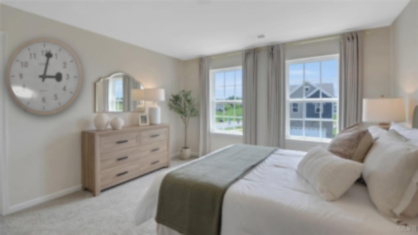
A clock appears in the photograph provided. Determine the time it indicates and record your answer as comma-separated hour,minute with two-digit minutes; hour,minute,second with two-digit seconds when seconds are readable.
3,02
